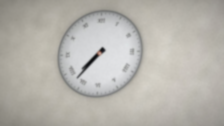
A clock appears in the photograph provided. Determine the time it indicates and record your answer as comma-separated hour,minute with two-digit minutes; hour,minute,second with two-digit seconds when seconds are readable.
7,37
